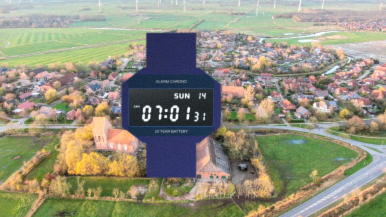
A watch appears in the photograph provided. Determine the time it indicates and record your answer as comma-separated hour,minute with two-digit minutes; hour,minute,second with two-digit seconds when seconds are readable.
7,01,31
